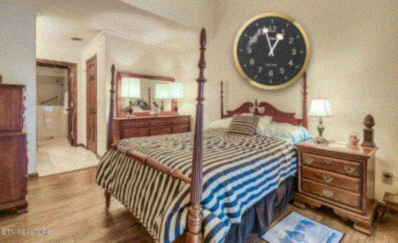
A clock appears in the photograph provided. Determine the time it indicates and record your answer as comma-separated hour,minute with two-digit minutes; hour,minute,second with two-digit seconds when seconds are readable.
12,57
